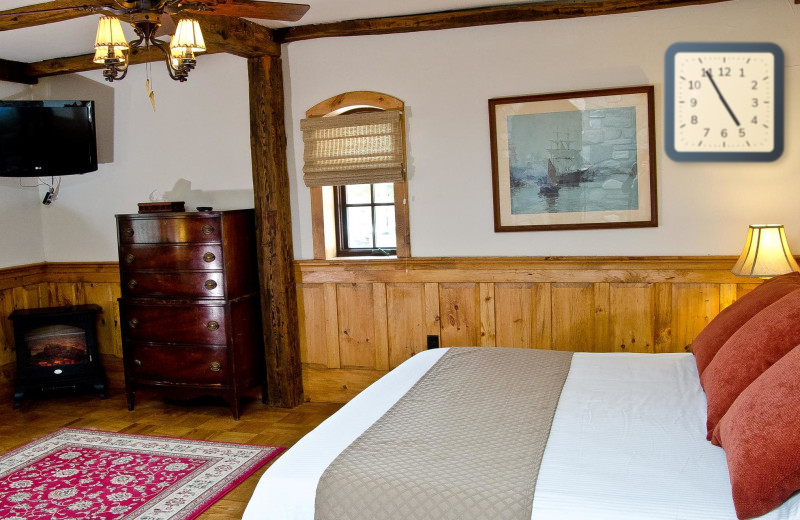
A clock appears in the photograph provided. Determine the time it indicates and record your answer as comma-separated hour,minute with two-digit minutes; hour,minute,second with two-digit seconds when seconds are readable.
4,55
